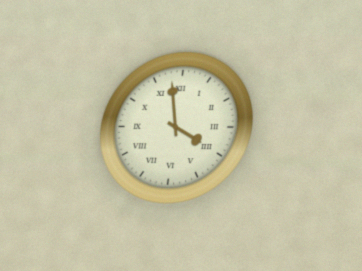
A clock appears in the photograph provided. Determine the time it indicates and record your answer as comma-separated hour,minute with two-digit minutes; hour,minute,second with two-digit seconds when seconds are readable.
3,58
